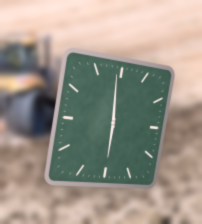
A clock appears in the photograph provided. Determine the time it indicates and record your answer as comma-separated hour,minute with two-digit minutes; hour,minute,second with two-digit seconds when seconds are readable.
5,59
